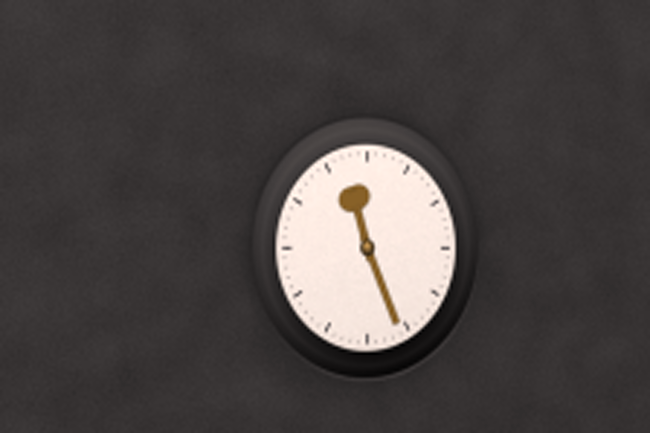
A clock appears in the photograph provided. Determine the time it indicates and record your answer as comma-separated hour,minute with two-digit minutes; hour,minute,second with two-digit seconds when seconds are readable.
11,26
